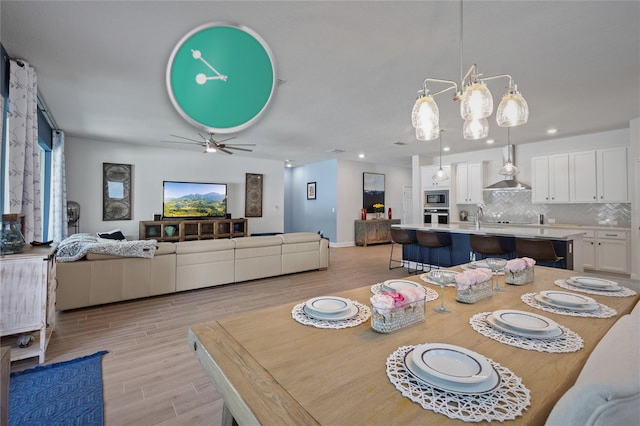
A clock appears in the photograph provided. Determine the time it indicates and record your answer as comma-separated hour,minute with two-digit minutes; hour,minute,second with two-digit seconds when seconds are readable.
8,52
